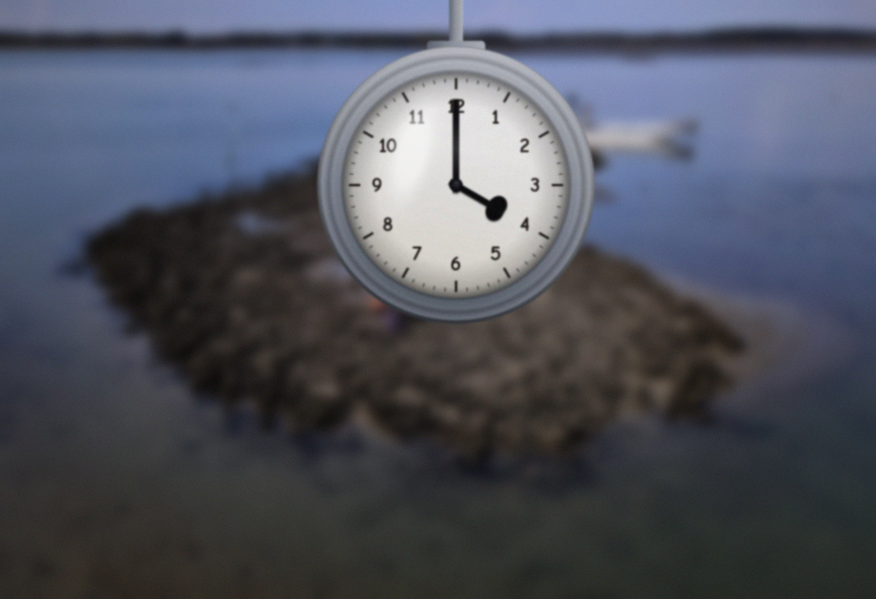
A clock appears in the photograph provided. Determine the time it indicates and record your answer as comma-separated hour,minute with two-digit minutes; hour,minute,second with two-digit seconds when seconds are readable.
4,00
